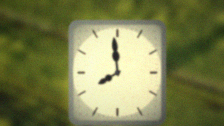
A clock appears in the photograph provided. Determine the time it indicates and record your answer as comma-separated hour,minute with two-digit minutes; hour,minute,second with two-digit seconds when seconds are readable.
7,59
